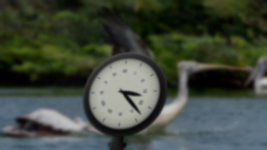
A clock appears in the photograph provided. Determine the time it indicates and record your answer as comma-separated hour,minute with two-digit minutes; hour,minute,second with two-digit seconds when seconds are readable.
3,23
